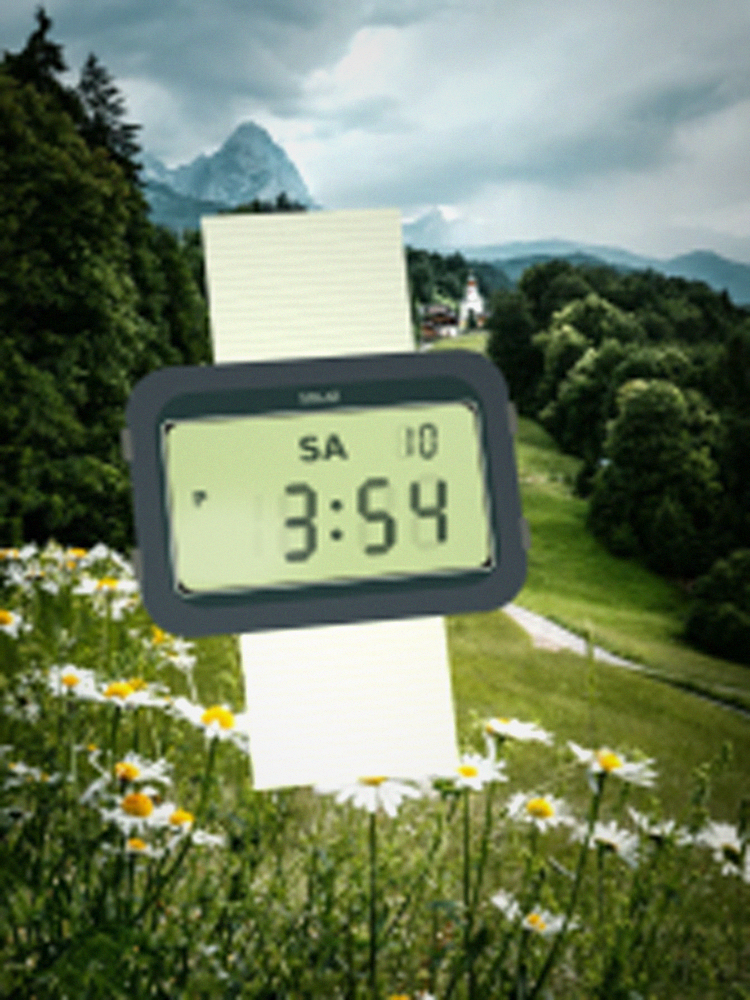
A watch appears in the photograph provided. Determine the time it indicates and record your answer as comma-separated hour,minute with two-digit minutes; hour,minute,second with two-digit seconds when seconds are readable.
3,54
